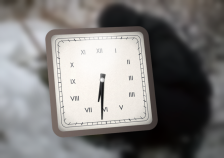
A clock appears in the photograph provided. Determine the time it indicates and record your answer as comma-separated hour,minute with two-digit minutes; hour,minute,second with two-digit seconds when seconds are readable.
6,31
